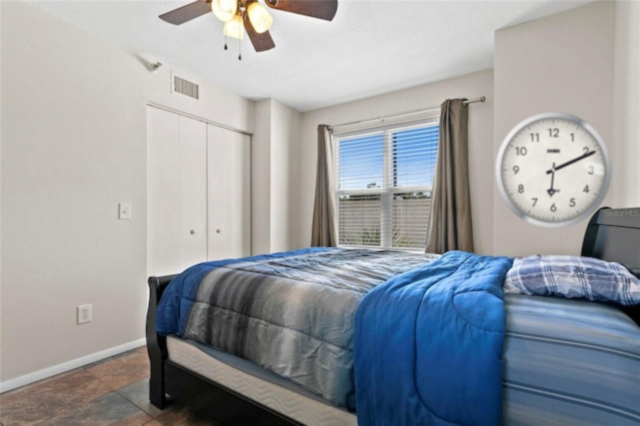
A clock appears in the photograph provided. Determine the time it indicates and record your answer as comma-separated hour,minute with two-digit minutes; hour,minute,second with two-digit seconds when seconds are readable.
6,11
